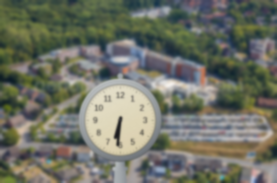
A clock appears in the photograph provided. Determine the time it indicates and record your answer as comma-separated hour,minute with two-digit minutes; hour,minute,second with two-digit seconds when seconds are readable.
6,31
